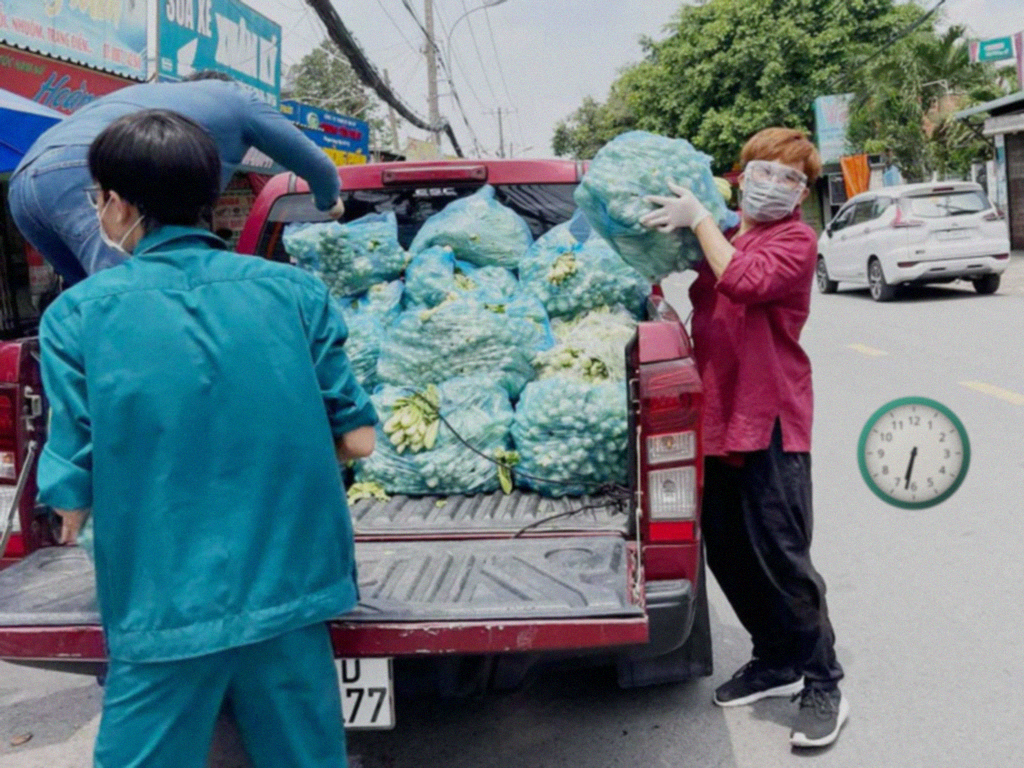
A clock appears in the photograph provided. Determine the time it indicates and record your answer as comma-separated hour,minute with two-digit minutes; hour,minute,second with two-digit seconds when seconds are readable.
6,32
